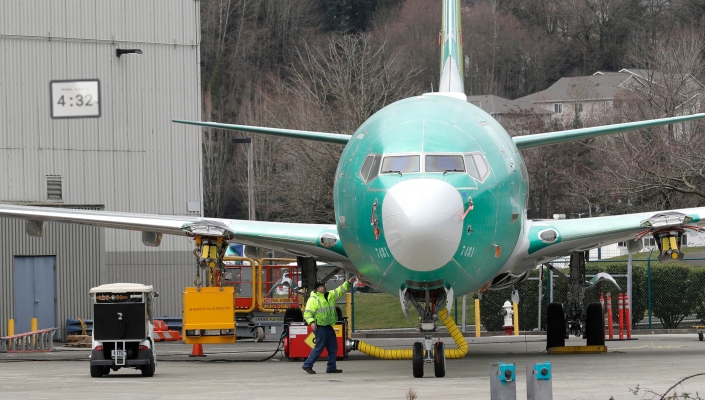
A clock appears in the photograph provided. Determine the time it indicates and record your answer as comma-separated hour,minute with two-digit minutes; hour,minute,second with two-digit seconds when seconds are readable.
4,32
